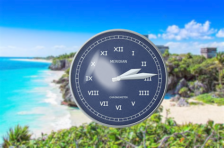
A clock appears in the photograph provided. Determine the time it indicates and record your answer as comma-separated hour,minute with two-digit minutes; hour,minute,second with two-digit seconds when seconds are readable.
2,14
